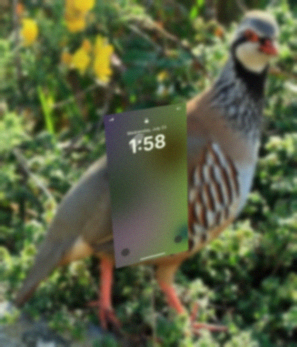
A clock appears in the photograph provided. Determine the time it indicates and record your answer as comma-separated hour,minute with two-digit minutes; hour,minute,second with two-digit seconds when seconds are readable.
1,58
